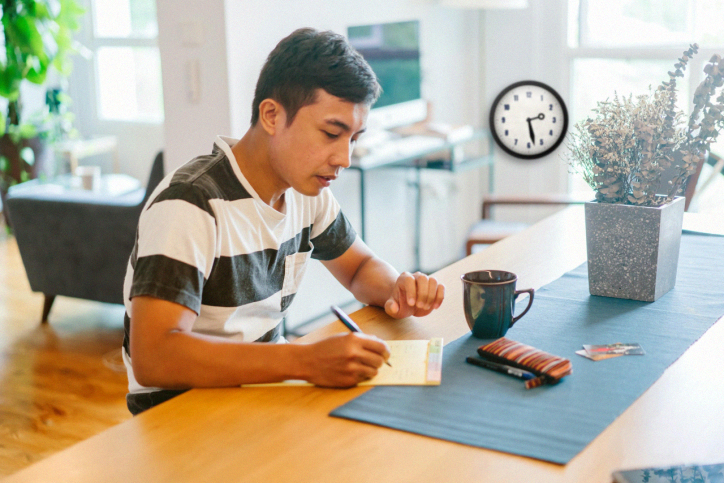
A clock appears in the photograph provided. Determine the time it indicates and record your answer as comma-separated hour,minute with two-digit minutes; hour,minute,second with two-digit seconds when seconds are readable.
2,28
